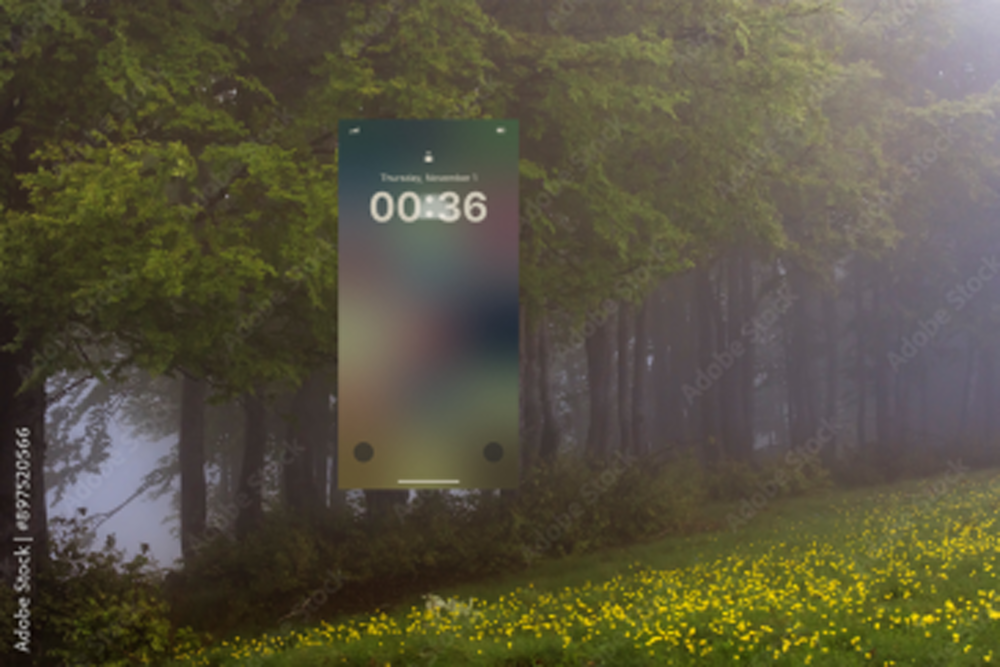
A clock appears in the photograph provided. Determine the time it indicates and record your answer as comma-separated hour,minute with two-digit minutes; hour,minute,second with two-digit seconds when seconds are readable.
0,36
